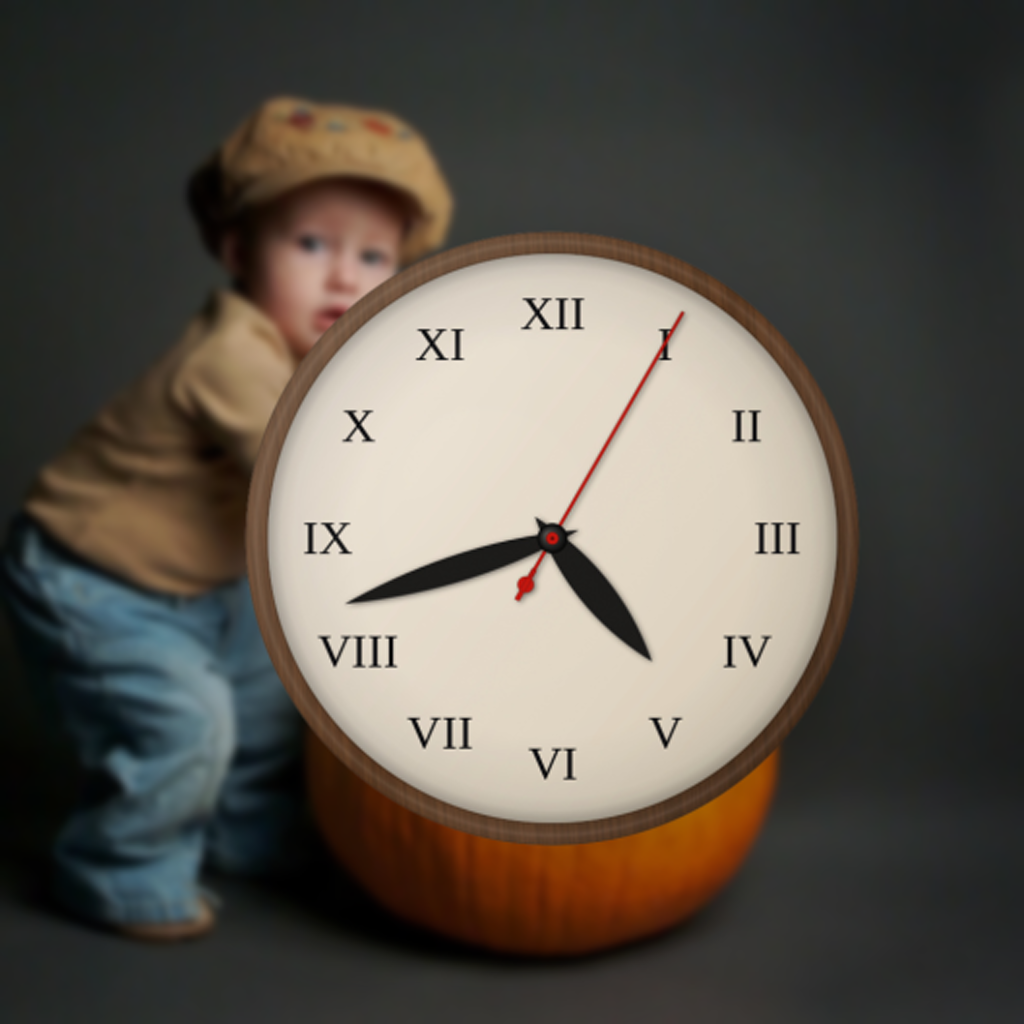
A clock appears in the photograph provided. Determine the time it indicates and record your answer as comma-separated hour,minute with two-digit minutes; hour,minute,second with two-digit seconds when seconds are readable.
4,42,05
